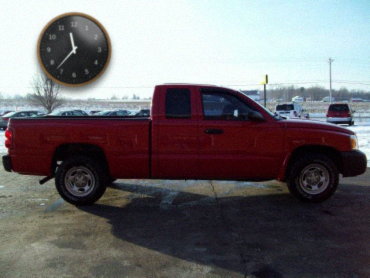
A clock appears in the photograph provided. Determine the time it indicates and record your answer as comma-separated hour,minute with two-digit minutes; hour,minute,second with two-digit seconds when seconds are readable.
11,37
